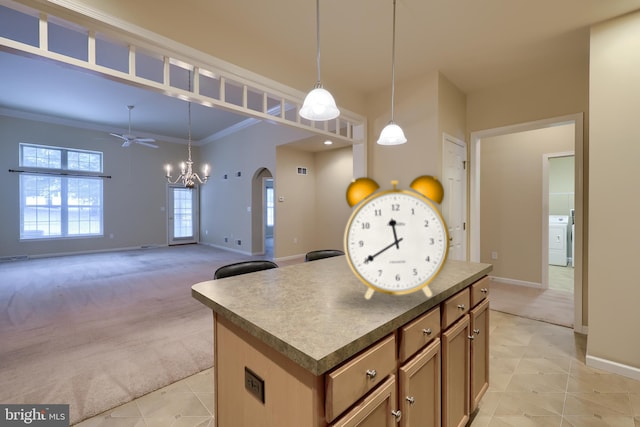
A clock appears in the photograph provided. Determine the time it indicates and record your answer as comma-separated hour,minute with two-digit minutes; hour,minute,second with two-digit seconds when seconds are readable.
11,40
